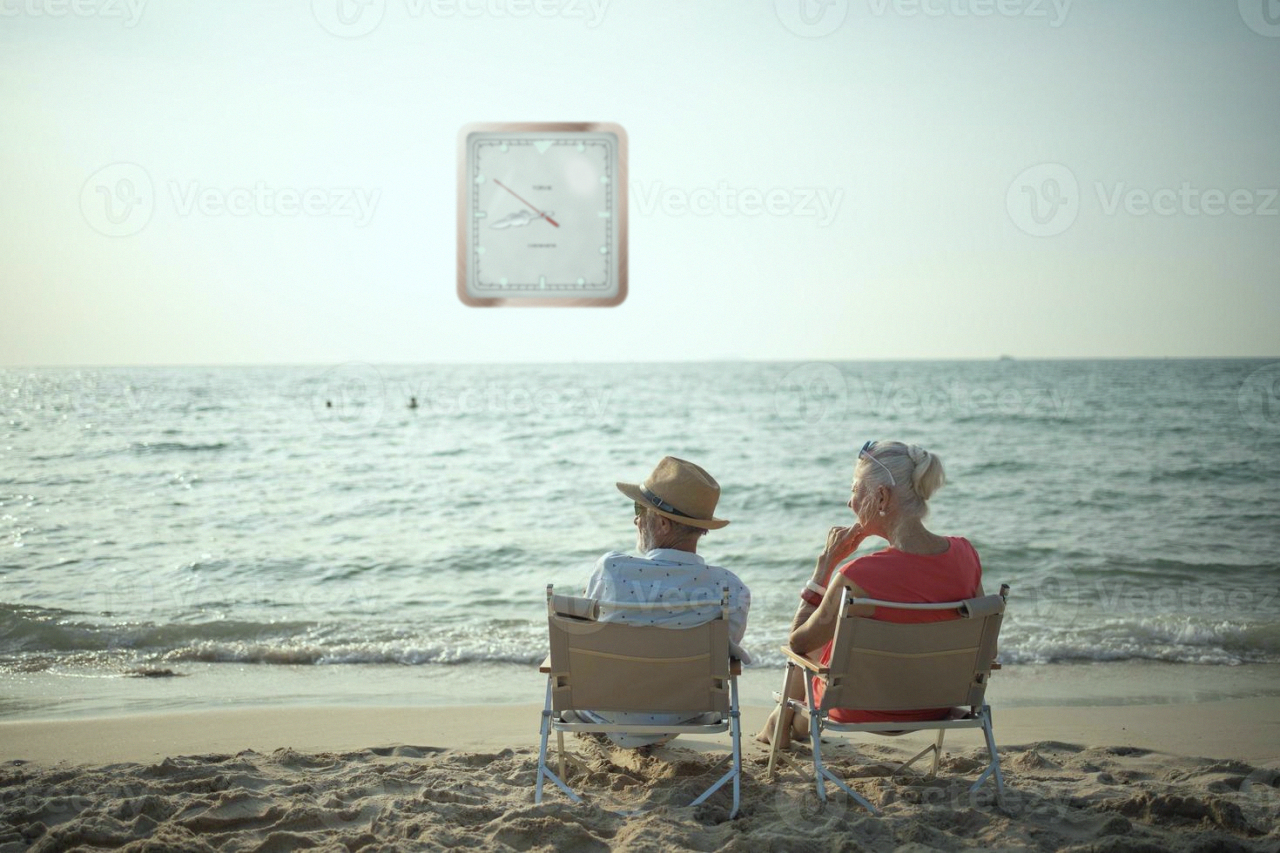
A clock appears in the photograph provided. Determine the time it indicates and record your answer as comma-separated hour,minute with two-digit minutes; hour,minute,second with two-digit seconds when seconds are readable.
8,42,51
